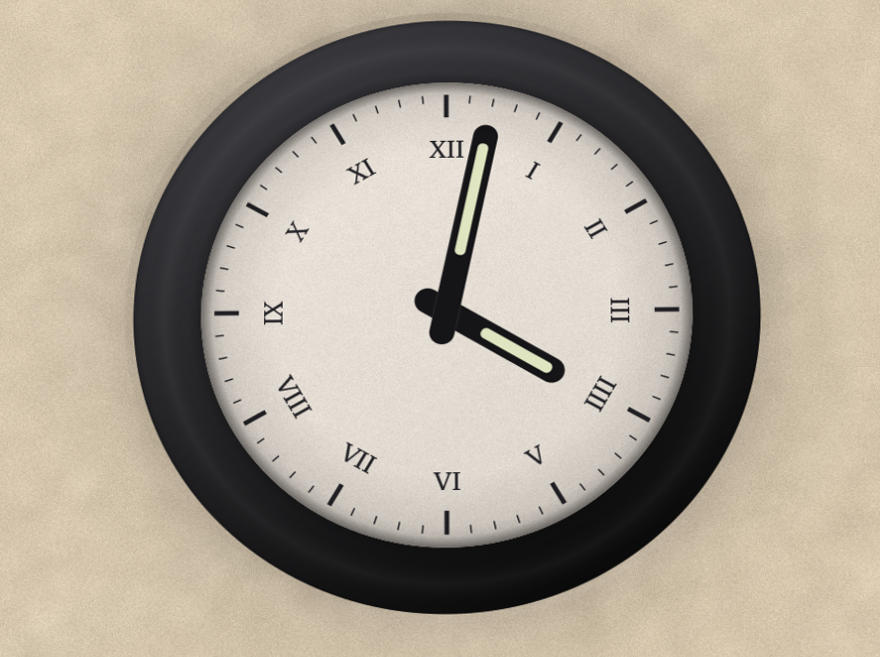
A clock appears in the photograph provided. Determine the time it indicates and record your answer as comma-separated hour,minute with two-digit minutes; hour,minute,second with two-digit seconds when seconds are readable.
4,02
